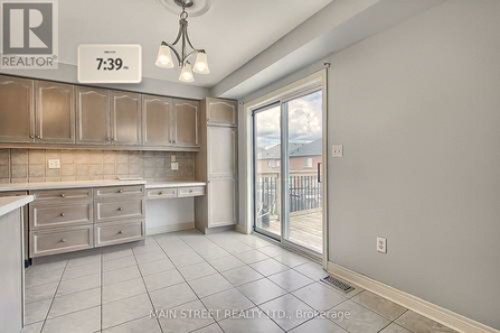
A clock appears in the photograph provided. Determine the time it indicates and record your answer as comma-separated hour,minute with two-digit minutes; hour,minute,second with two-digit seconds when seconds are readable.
7,39
